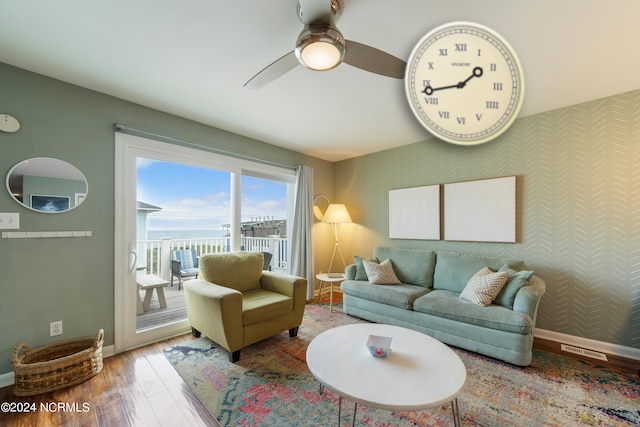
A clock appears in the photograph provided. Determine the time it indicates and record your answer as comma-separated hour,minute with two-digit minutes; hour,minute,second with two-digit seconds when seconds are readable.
1,43
